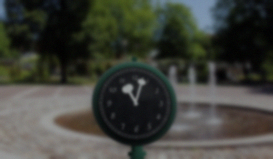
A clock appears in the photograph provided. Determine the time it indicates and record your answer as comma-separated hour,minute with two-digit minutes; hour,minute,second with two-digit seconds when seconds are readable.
11,03
